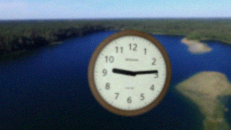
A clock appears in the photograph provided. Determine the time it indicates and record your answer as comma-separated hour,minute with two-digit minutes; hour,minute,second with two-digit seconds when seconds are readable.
9,14
